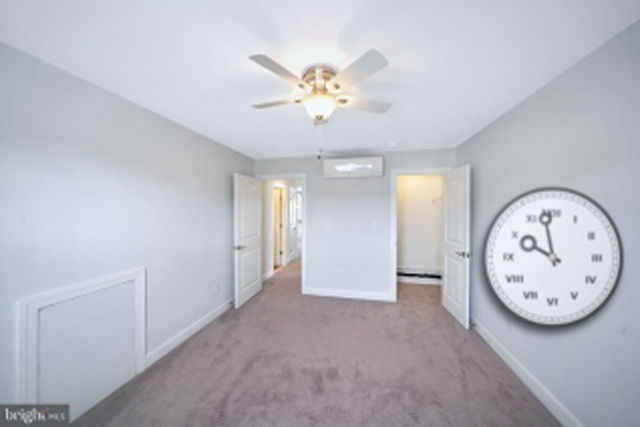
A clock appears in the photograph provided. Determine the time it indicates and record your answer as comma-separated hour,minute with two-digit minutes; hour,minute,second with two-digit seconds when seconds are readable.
9,58
